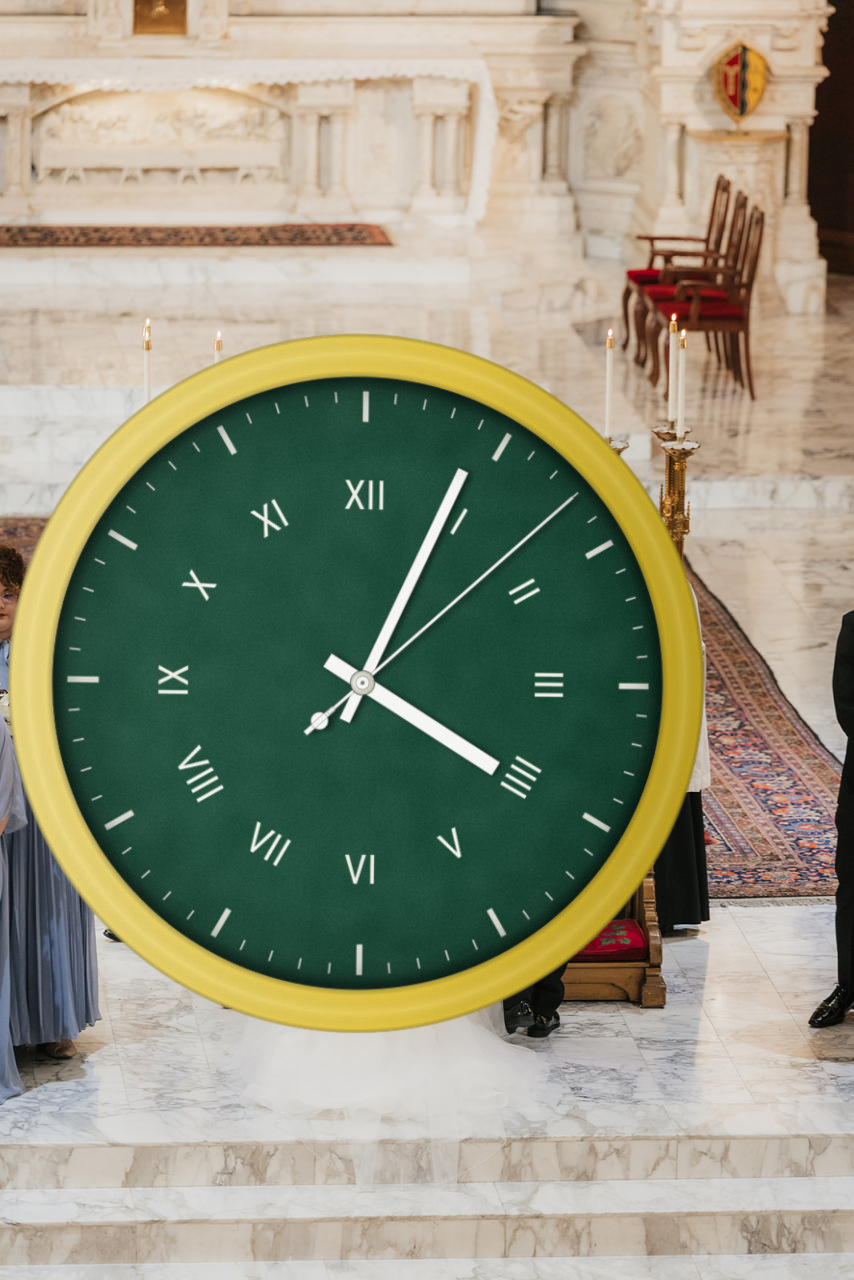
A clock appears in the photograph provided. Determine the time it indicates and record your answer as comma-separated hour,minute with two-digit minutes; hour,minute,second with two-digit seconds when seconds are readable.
4,04,08
